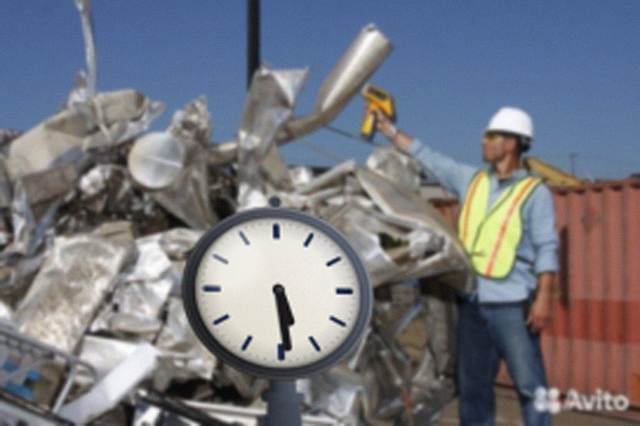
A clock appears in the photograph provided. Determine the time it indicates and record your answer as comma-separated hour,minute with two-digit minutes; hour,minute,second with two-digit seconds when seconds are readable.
5,29
